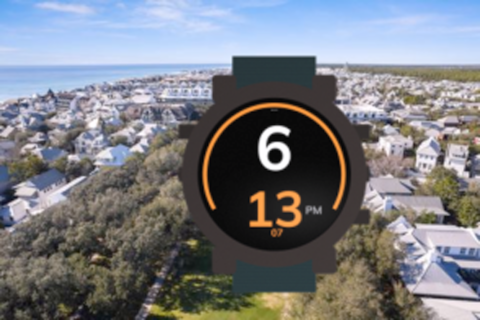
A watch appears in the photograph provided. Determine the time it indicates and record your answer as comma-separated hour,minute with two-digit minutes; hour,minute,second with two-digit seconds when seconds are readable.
6,13
